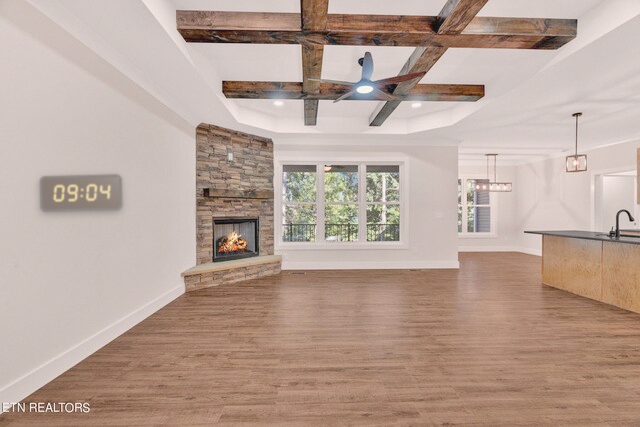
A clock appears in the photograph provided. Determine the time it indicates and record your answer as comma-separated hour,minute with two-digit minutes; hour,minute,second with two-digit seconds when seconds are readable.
9,04
